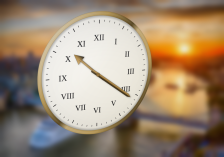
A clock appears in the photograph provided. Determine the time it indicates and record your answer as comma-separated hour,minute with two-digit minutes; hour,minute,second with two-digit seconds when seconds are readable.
10,21
